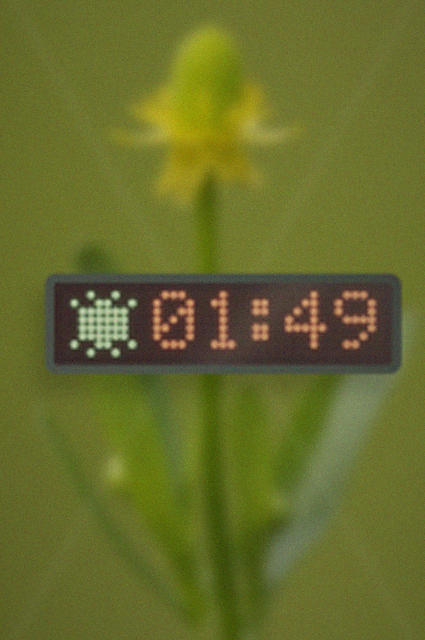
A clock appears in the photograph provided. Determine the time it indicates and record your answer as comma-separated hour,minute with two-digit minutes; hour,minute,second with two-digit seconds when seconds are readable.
1,49
